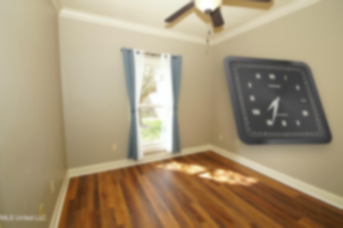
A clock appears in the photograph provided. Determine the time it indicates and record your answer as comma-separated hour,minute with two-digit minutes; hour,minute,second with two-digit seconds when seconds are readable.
7,34
